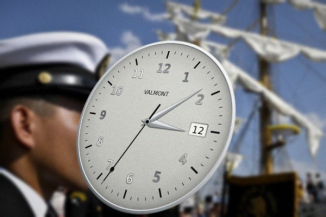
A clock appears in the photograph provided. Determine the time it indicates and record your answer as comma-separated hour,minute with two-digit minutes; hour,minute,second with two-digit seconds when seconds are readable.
3,08,34
